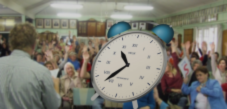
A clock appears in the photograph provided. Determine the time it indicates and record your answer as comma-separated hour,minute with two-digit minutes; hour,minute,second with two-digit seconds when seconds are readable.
10,37
